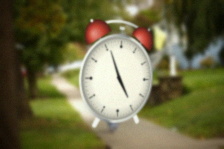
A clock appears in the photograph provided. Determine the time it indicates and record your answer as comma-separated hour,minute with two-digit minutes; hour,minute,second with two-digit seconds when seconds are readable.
4,56
